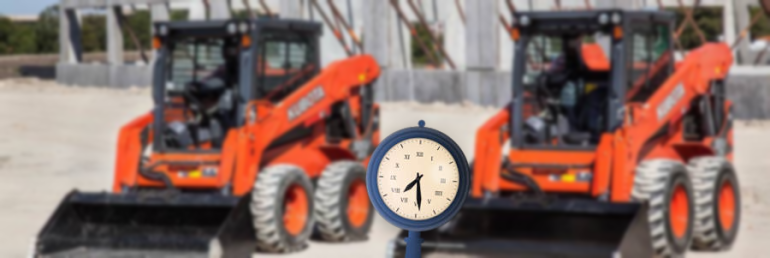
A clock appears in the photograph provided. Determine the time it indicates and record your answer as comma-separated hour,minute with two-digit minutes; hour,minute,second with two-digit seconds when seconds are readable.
7,29
